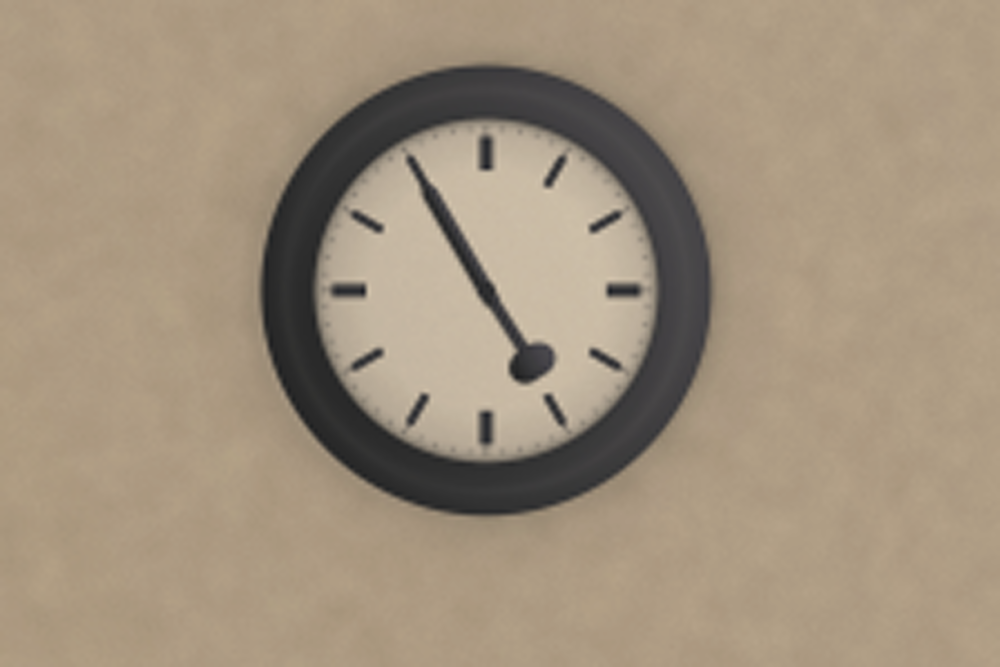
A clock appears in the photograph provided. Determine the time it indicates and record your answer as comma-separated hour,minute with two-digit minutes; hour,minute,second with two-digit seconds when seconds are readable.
4,55
